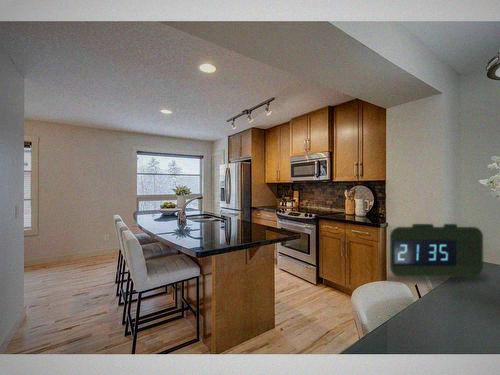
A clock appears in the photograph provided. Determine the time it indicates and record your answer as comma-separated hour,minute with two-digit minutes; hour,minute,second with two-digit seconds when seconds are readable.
21,35
